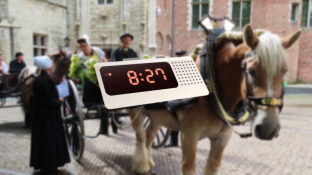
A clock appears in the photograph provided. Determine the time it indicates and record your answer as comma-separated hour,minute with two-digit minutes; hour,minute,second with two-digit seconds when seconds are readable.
8,27
